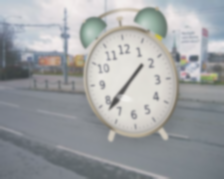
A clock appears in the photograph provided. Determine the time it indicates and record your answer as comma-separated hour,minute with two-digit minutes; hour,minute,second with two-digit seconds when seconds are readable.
1,38
